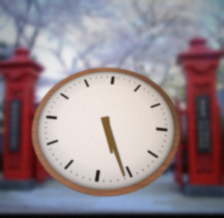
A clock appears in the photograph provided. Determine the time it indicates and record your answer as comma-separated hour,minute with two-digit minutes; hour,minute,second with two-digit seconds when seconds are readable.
5,26
